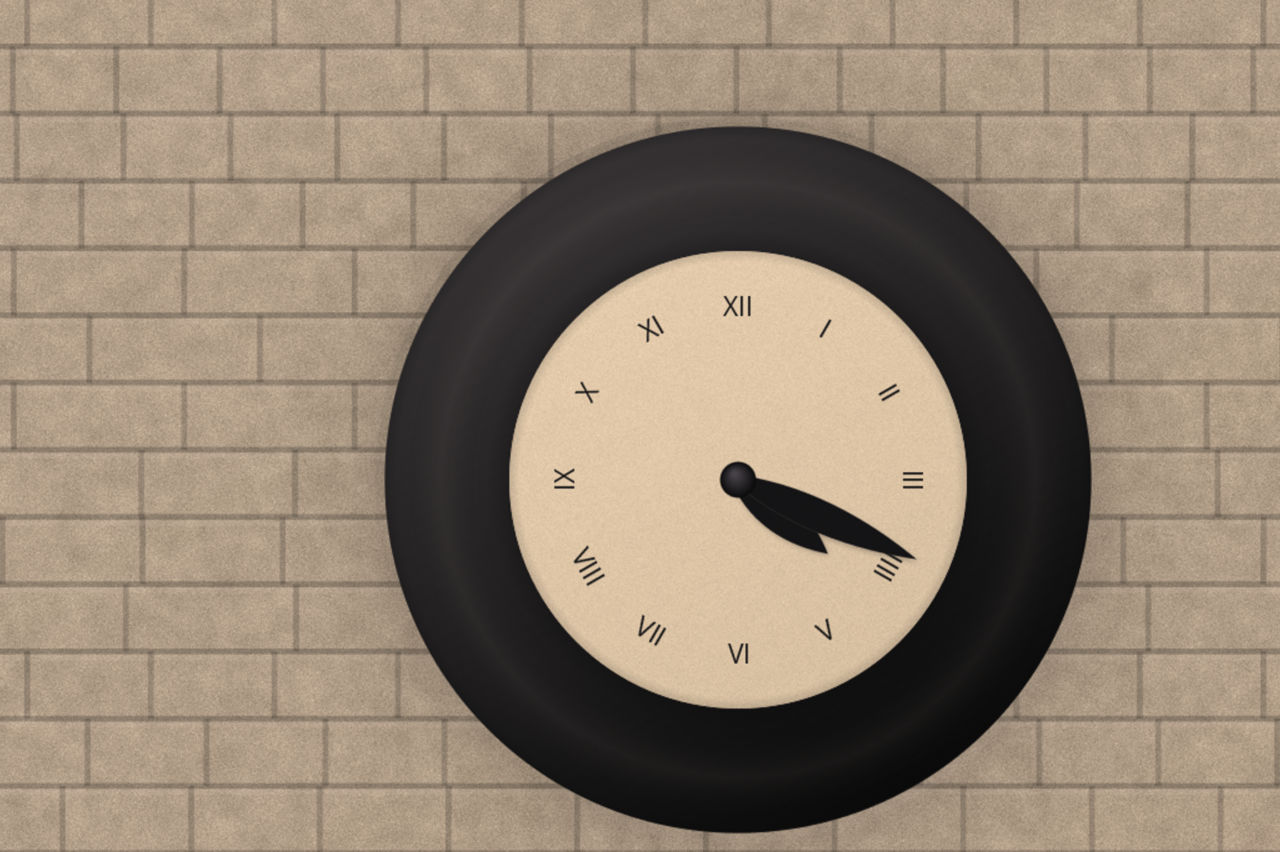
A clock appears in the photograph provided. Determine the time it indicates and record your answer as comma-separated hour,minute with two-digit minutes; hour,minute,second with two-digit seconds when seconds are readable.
4,19
